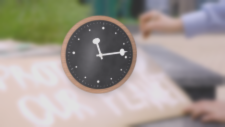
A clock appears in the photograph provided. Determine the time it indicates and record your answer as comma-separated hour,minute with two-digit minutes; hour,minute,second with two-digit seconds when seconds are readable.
11,13
